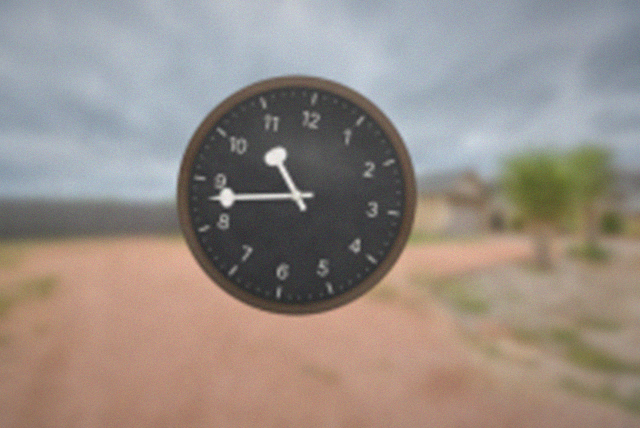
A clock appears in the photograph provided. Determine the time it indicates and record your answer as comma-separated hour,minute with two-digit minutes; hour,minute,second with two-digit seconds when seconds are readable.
10,43
